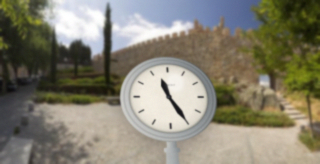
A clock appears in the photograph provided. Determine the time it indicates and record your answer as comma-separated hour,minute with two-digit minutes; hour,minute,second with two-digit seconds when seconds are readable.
11,25
